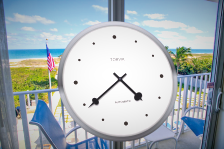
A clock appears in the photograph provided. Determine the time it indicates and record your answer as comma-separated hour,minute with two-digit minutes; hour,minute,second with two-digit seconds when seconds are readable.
4,39
